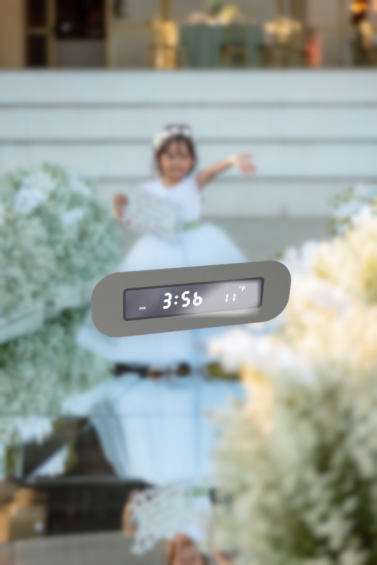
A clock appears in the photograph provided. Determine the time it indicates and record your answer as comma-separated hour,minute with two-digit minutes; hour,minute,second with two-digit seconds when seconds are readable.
3,56
